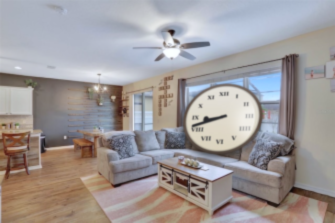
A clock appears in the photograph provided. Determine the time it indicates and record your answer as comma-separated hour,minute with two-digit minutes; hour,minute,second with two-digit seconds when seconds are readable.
8,42
